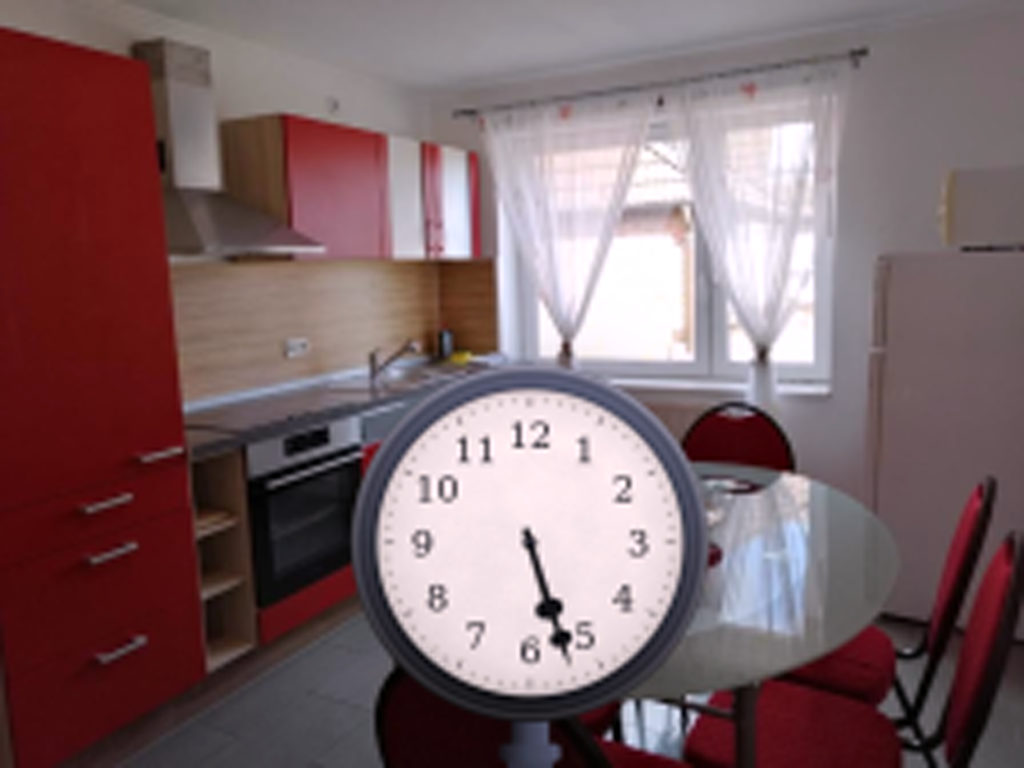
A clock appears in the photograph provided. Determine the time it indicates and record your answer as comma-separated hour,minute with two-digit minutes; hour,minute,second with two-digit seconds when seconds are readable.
5,27
